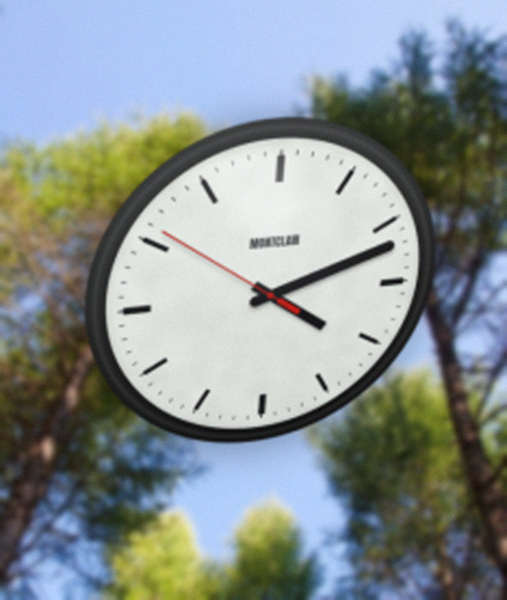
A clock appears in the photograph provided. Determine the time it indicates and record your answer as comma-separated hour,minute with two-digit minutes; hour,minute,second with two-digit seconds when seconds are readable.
4,11,51
